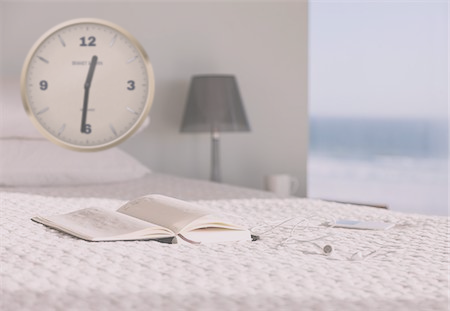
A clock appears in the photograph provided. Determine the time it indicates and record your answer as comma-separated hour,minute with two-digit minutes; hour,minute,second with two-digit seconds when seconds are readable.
12,31
